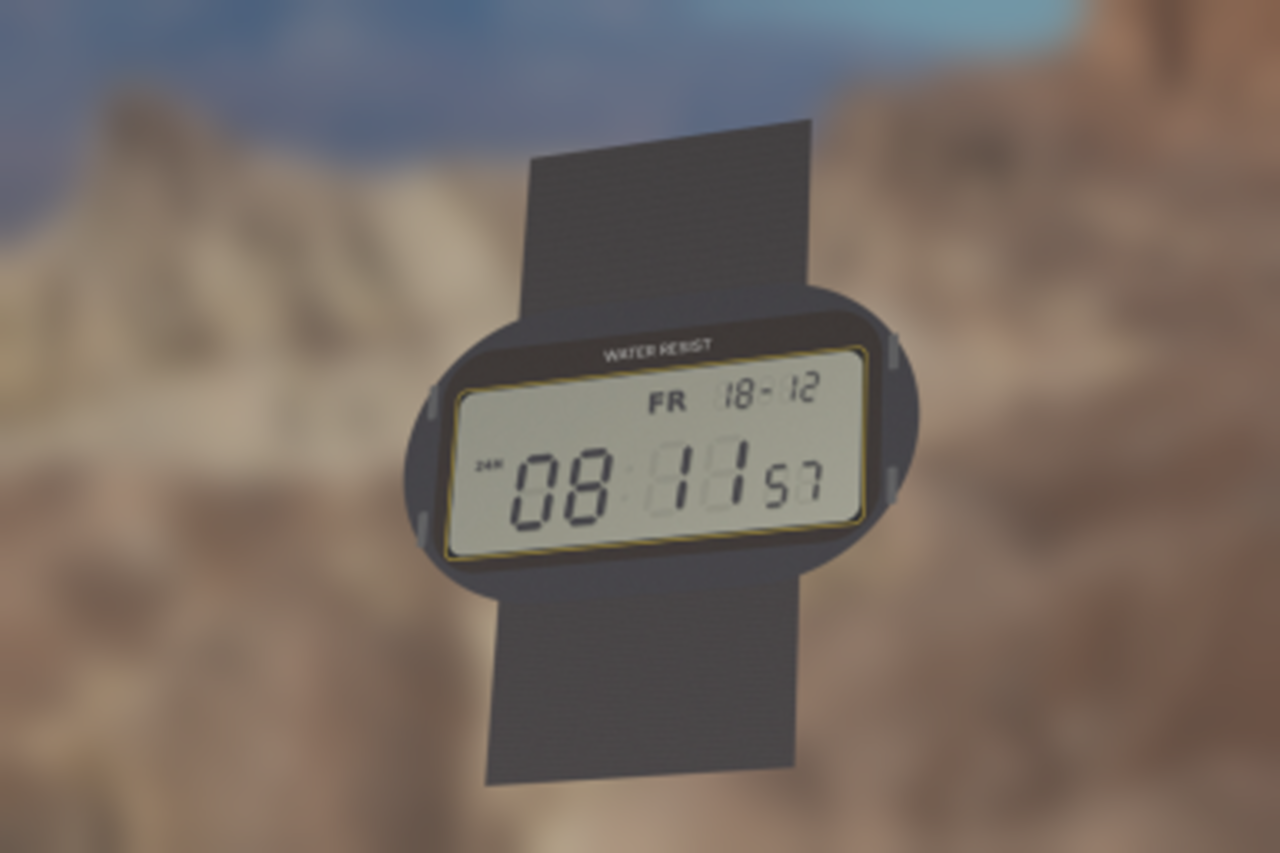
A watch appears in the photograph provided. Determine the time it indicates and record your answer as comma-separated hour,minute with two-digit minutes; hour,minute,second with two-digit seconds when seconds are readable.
8,11,57
